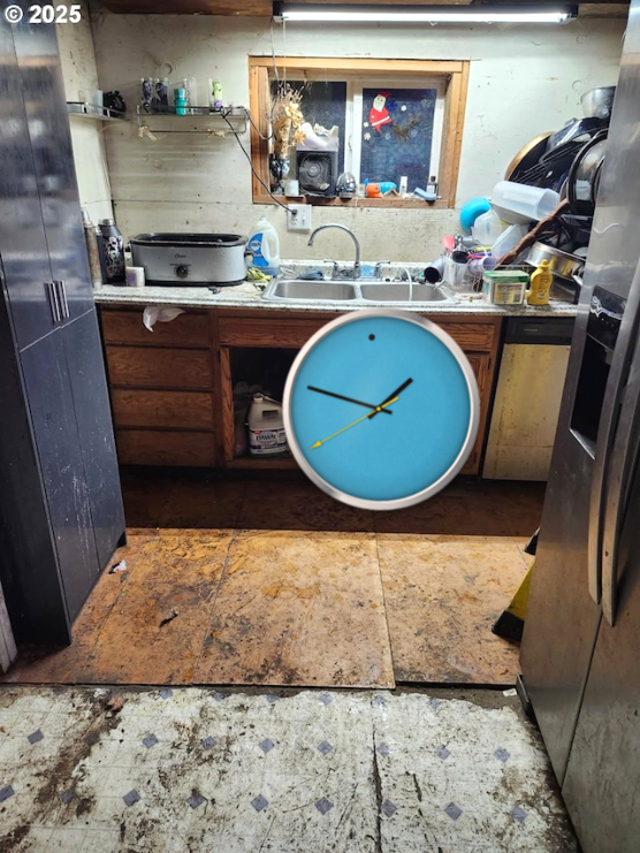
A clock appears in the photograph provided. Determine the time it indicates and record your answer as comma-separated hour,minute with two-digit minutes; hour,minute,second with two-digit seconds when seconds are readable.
1,48,41
